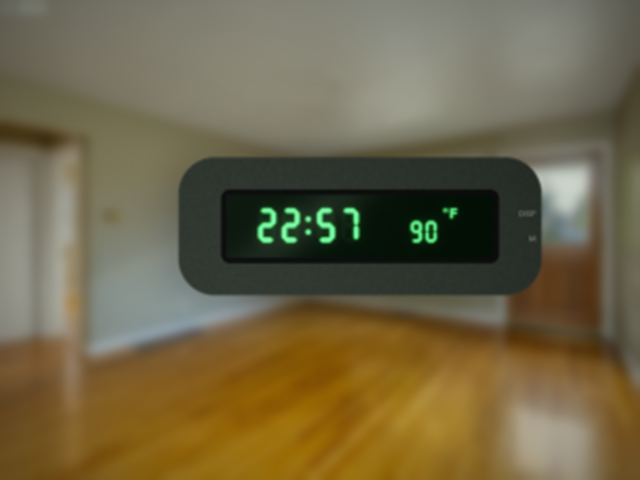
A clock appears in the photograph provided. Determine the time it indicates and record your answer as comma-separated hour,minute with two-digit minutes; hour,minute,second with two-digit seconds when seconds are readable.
22,57
